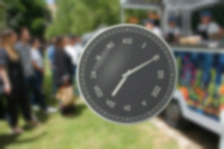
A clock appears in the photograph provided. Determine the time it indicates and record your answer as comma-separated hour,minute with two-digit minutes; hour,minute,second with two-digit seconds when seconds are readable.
7,10
